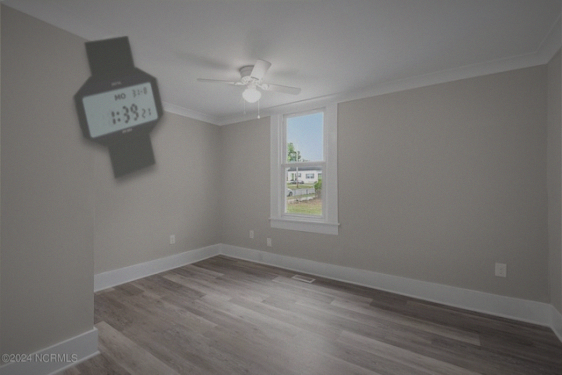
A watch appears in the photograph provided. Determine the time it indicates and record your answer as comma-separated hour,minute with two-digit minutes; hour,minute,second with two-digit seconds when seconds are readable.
1,39,21
